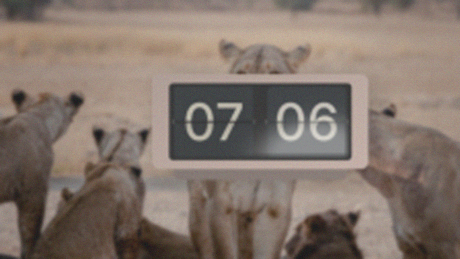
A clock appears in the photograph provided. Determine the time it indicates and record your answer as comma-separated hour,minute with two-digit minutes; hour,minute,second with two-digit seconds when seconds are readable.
7,06
